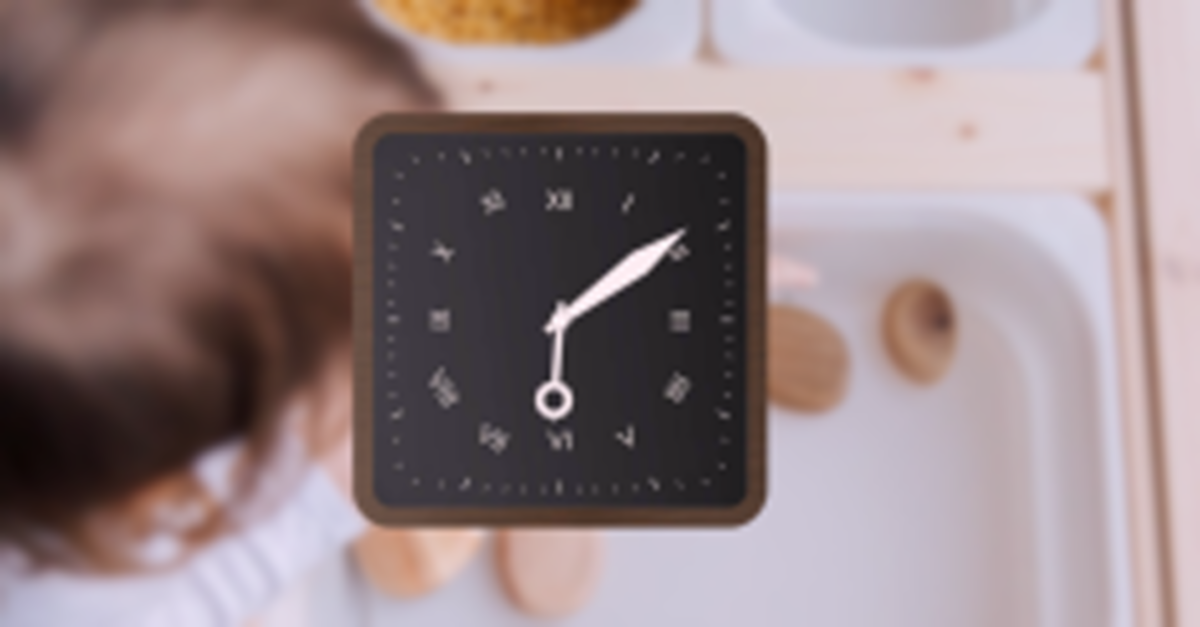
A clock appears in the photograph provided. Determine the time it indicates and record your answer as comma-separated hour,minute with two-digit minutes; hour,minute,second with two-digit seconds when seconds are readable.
6,09
